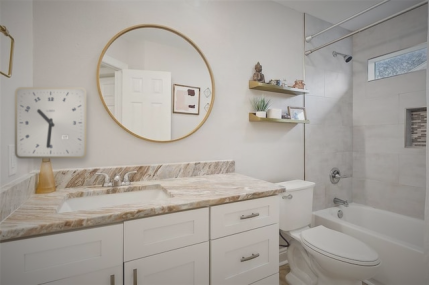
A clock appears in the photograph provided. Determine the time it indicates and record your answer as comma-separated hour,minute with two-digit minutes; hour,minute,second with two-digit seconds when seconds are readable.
10,31
